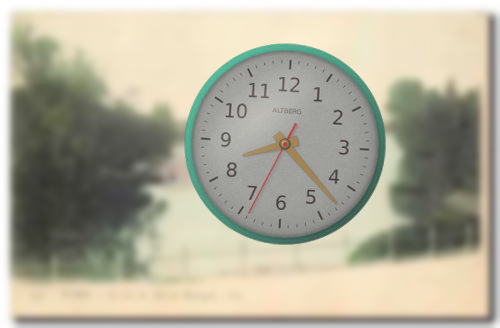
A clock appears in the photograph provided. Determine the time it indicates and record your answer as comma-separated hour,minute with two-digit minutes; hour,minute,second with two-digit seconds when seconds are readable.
8,22,34
